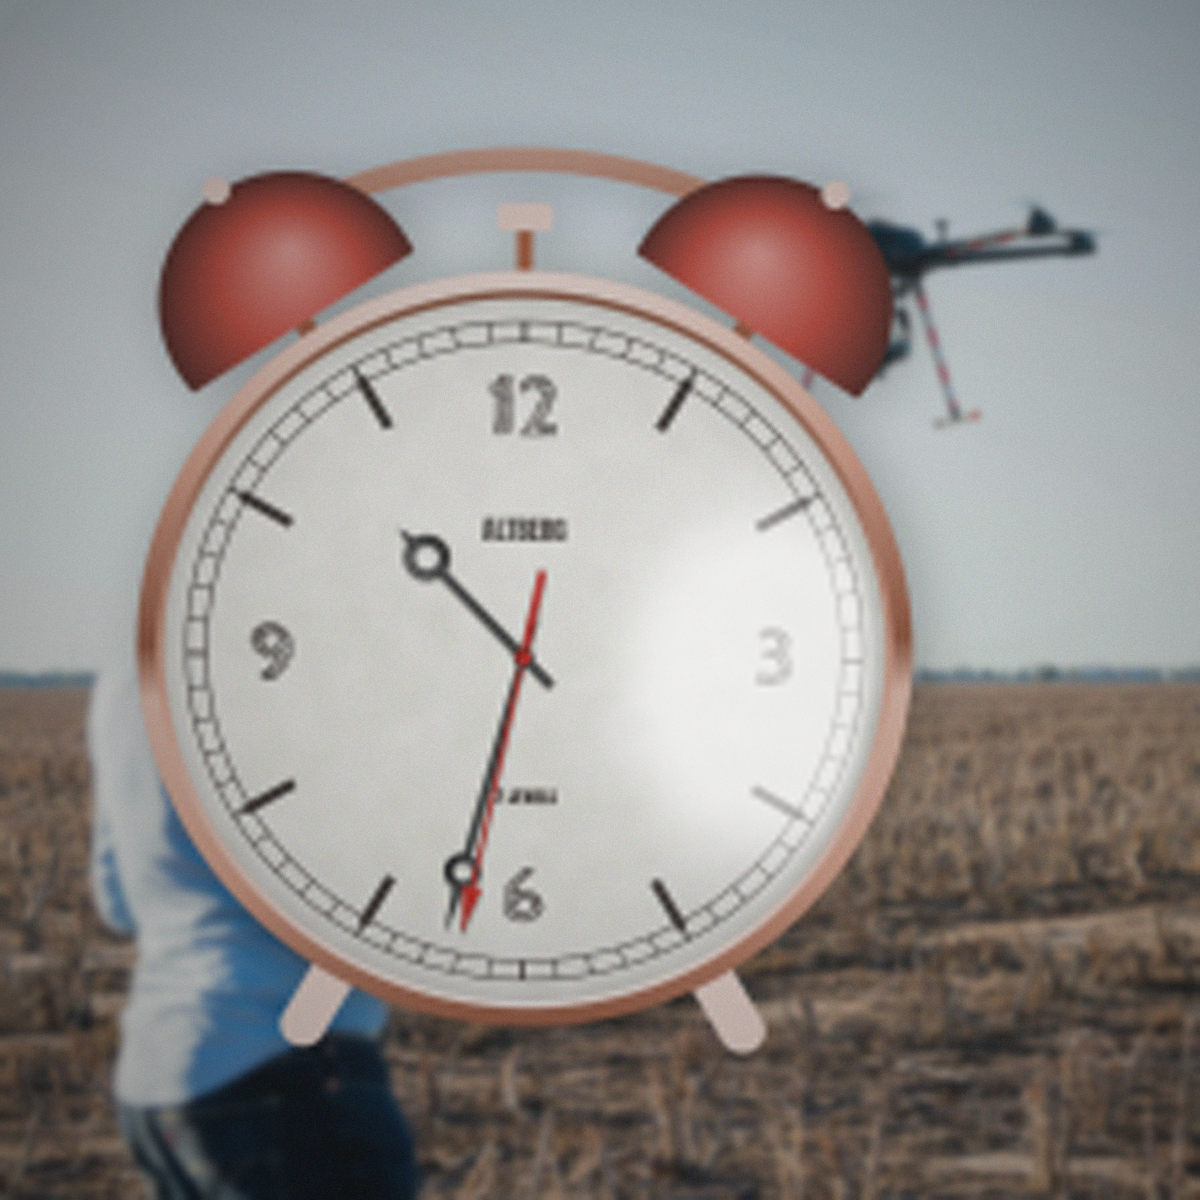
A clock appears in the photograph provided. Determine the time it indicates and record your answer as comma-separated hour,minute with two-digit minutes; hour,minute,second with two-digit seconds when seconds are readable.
10,32,32
